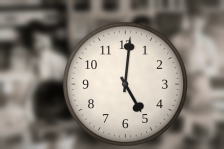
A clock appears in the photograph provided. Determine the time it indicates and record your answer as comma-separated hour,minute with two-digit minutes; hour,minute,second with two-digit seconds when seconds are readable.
5,01
